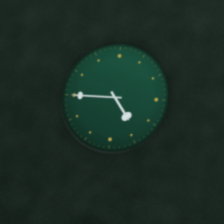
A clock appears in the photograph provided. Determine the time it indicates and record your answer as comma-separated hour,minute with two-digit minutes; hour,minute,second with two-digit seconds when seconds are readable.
4,45
